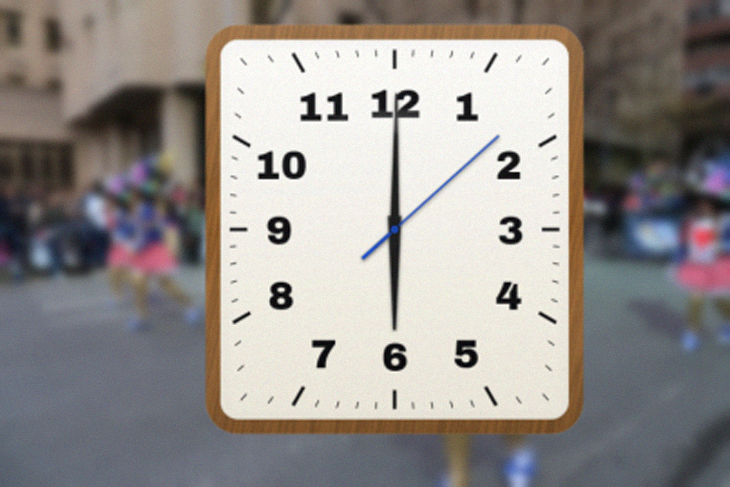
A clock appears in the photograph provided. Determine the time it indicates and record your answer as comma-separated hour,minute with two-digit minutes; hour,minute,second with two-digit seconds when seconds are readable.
6,00,08
